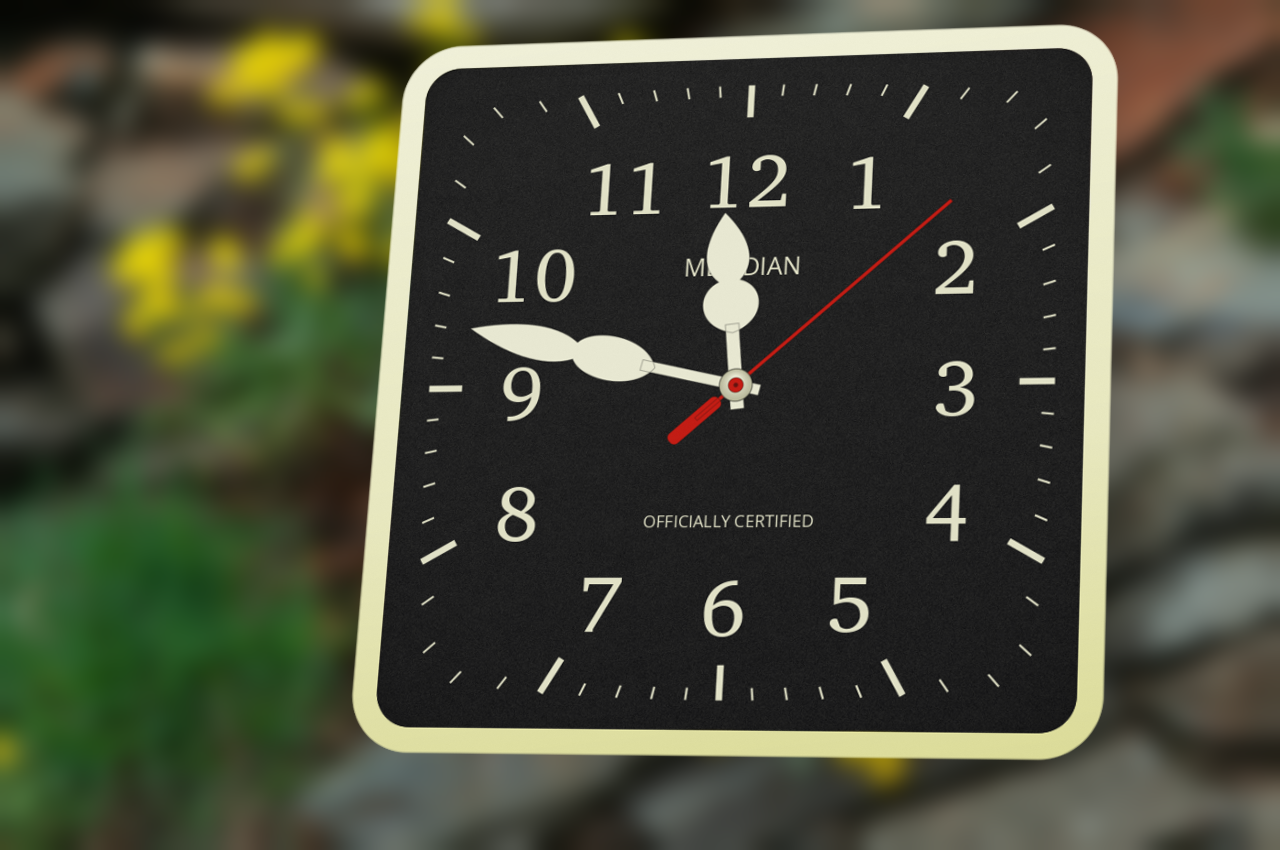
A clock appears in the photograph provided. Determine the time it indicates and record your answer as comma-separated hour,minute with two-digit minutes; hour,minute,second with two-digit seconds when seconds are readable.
11,47,08
